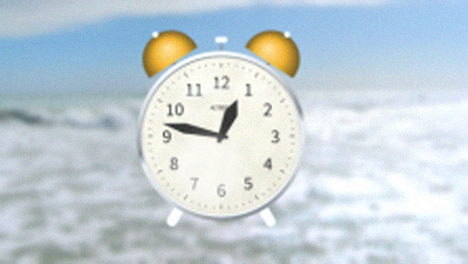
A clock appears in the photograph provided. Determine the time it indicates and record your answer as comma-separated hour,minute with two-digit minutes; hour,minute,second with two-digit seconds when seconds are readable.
12,47
